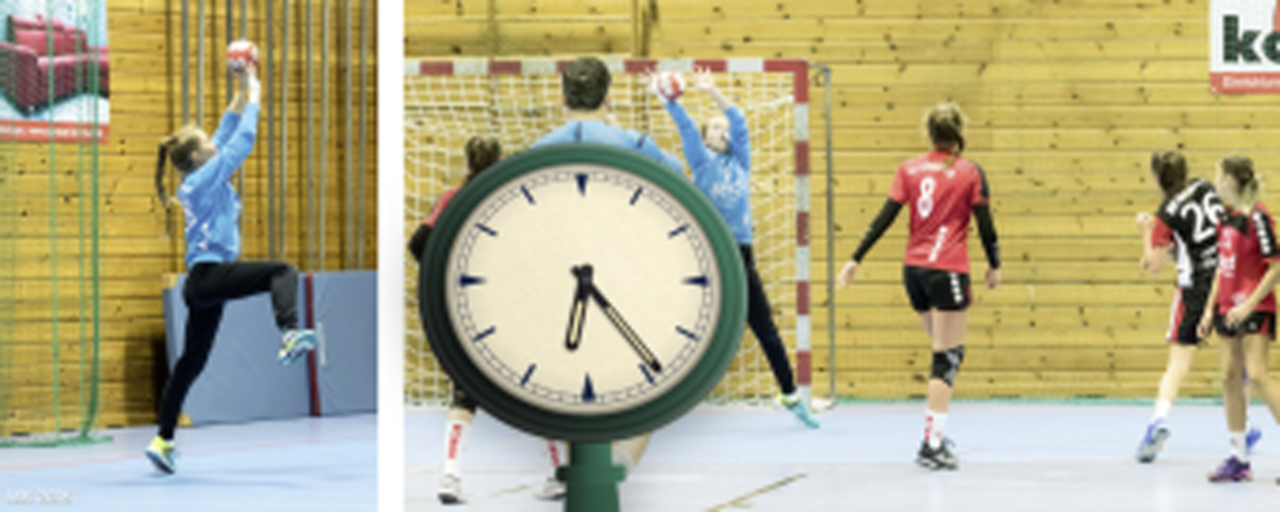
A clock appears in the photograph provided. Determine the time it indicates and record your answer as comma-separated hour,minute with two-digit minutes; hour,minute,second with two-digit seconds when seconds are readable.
6,24
